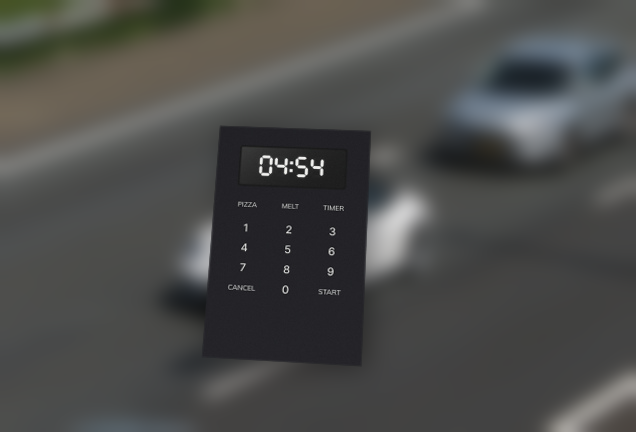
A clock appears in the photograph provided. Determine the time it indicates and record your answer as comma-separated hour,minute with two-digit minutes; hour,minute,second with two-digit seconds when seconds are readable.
4,54
